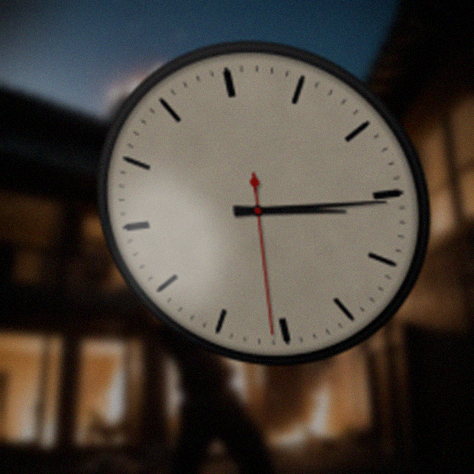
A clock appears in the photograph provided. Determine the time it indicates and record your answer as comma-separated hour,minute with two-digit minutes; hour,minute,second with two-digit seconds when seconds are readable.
3,15,31
